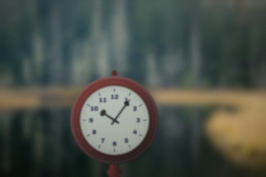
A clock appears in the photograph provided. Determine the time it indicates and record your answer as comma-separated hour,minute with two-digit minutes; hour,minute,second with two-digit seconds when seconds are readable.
10,06
